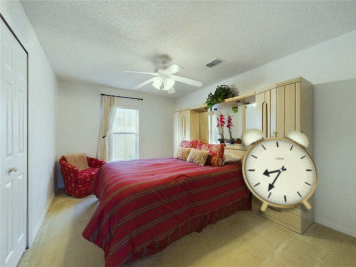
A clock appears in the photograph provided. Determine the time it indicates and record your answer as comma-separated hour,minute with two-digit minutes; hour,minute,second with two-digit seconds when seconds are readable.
8,36
